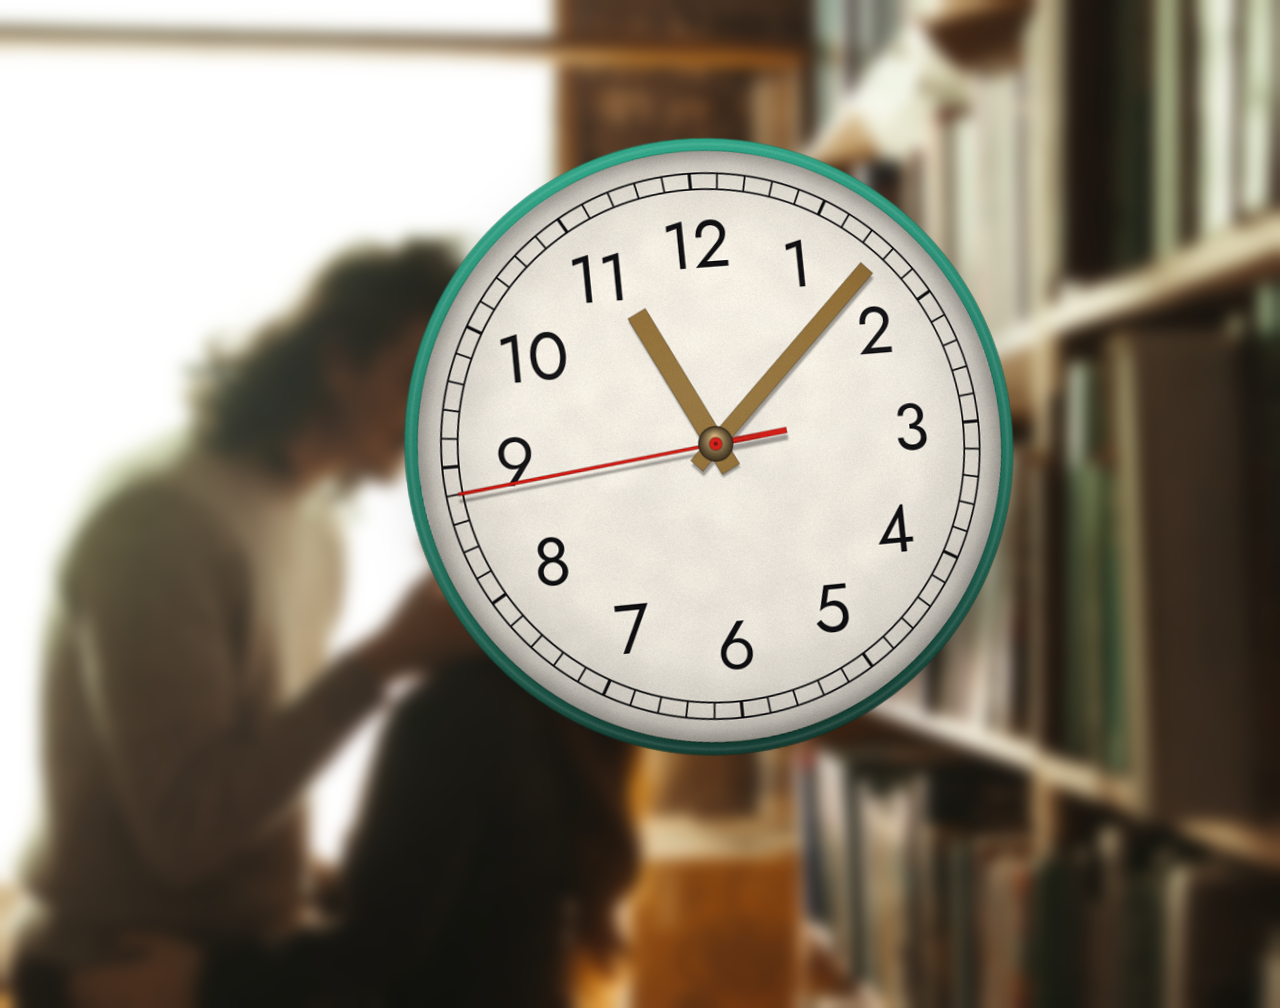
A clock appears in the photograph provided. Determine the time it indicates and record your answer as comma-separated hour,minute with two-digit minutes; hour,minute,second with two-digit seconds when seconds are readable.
11,07,44
